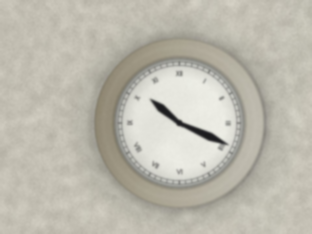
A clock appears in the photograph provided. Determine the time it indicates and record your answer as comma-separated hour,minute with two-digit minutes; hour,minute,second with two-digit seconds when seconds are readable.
10,19
